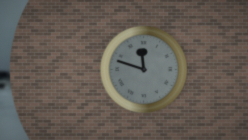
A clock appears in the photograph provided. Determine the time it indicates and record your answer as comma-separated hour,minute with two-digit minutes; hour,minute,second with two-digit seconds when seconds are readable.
11,48
